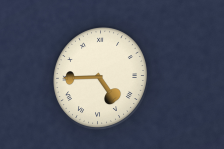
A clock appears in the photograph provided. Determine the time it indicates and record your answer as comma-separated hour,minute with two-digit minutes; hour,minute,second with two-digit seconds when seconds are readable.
4,45
